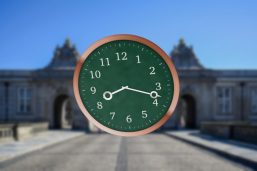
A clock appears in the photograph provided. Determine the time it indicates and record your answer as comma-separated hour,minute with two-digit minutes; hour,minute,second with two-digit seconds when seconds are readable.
8,18
